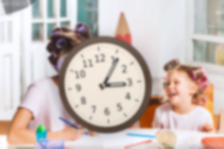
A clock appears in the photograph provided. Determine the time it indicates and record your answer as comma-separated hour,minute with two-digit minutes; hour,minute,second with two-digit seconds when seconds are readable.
3,06
